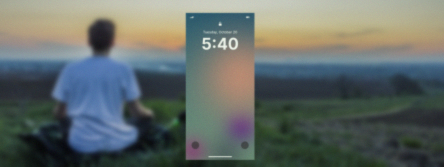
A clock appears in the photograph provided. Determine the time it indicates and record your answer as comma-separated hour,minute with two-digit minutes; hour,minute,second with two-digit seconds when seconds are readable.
5,40
